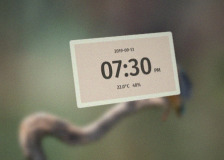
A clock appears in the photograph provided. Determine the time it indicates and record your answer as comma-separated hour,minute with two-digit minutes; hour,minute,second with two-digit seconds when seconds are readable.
7,30
